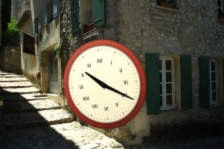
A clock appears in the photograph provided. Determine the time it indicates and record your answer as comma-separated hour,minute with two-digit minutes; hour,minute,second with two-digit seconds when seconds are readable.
10,20
